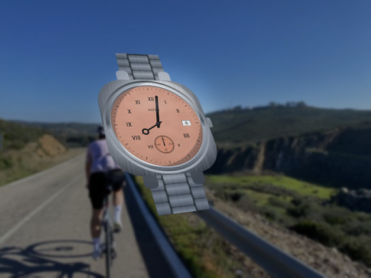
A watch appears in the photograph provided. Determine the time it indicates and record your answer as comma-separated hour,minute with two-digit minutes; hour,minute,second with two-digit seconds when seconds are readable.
8,02
